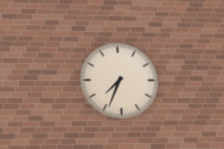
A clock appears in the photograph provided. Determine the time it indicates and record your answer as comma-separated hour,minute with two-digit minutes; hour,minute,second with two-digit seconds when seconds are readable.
7,34
